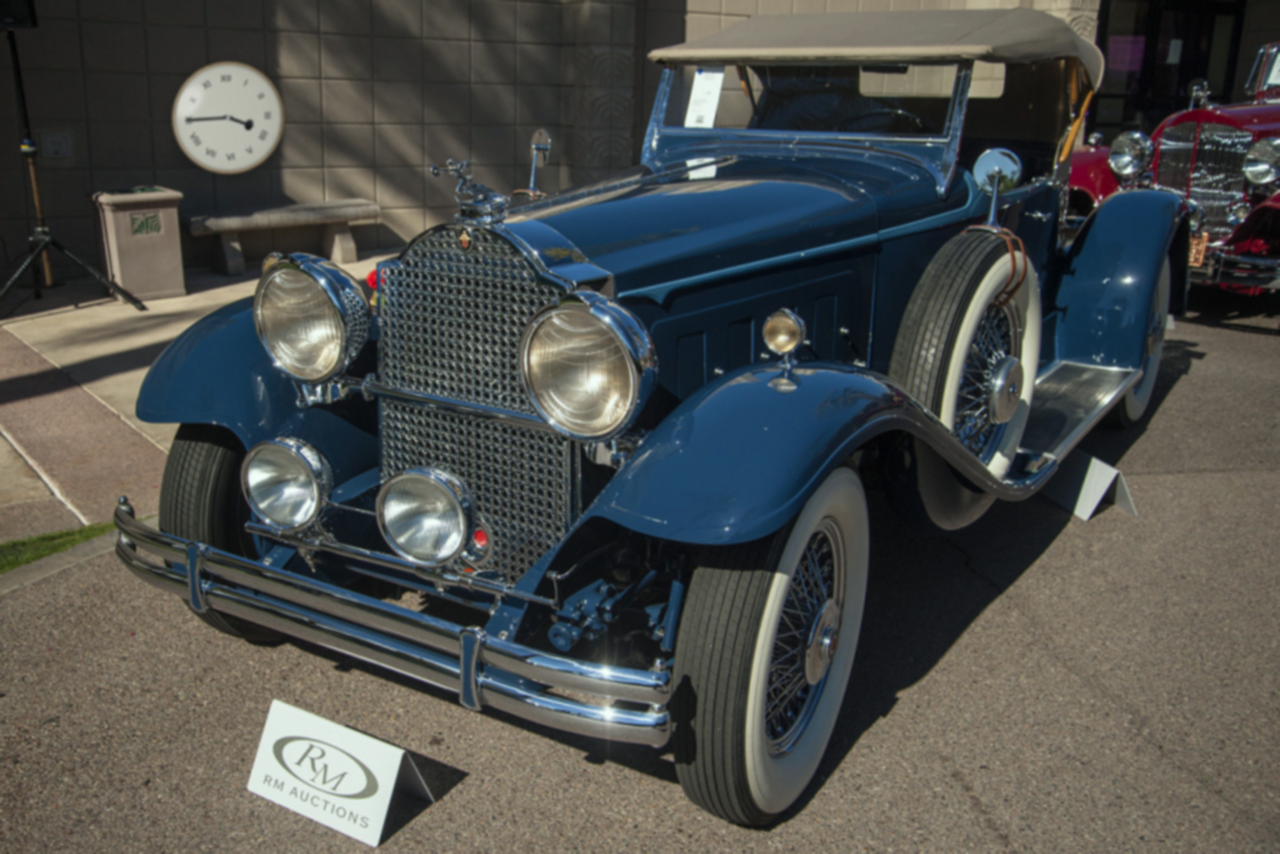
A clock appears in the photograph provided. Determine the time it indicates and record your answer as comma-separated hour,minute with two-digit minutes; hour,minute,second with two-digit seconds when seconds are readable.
3,45
